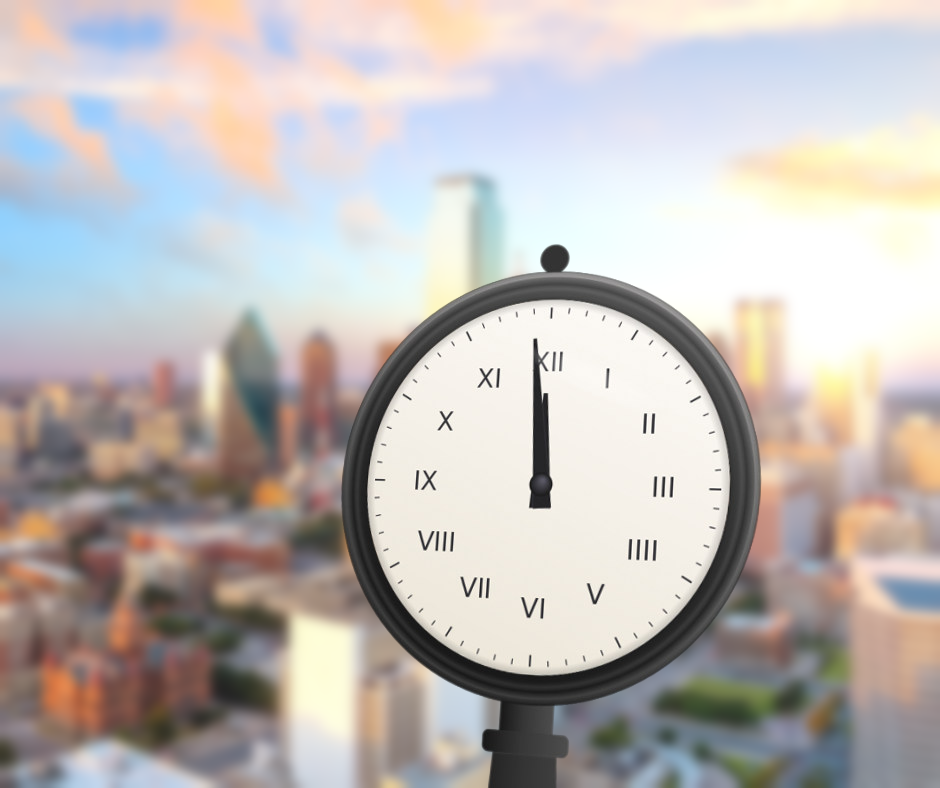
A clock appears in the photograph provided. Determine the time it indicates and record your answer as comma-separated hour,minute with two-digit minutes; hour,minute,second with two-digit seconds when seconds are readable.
11,59
